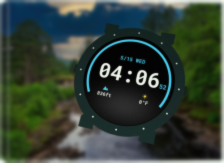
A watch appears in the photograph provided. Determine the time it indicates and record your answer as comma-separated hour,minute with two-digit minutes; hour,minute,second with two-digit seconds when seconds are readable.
4,06
